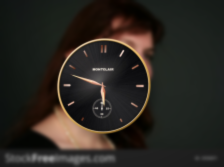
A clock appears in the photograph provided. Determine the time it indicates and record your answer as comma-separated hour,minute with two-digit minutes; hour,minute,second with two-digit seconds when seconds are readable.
5,48
